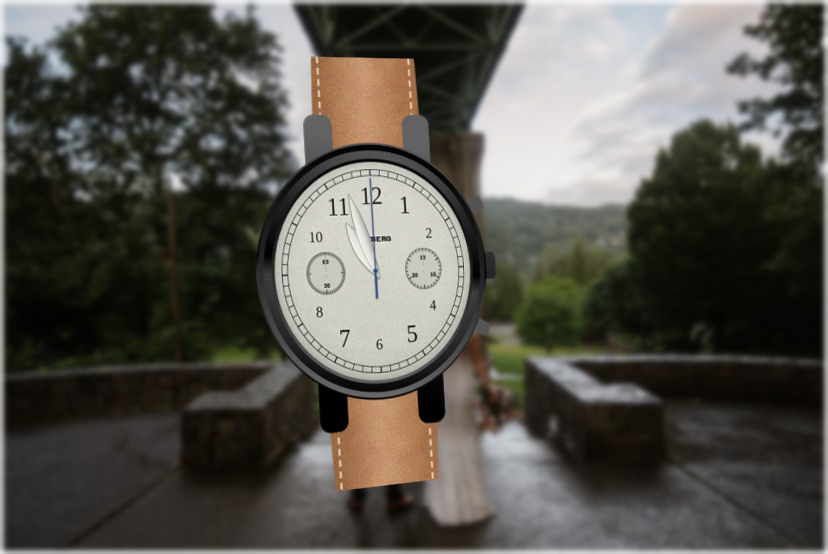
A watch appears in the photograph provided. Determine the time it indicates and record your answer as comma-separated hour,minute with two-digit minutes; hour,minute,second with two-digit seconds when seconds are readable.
10,57
